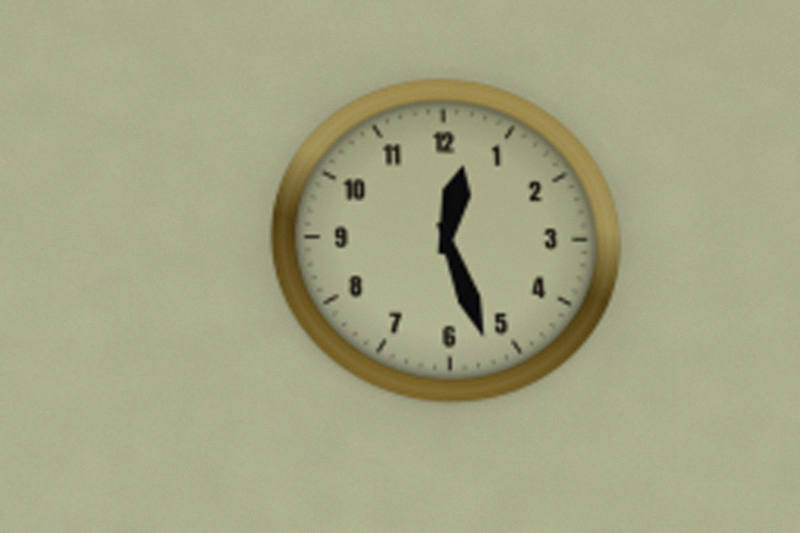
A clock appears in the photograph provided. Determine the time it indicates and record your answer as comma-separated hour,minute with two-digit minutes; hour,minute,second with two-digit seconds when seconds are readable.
12,27
